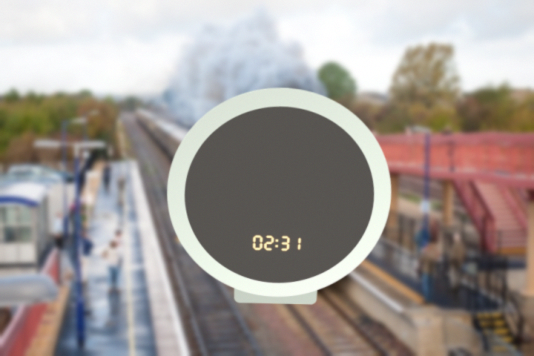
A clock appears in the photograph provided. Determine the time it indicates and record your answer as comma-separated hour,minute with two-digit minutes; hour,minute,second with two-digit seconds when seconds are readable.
2,31
